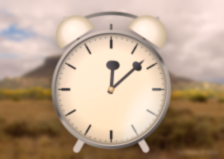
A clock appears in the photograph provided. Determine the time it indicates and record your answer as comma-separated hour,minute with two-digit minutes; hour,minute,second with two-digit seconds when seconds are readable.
12,08
